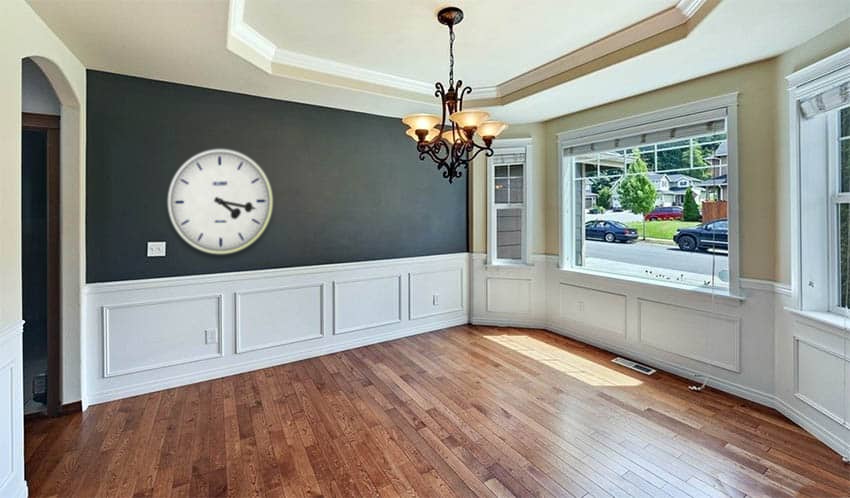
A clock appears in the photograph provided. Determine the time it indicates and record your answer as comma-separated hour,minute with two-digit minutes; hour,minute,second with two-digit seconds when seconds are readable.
4,17
